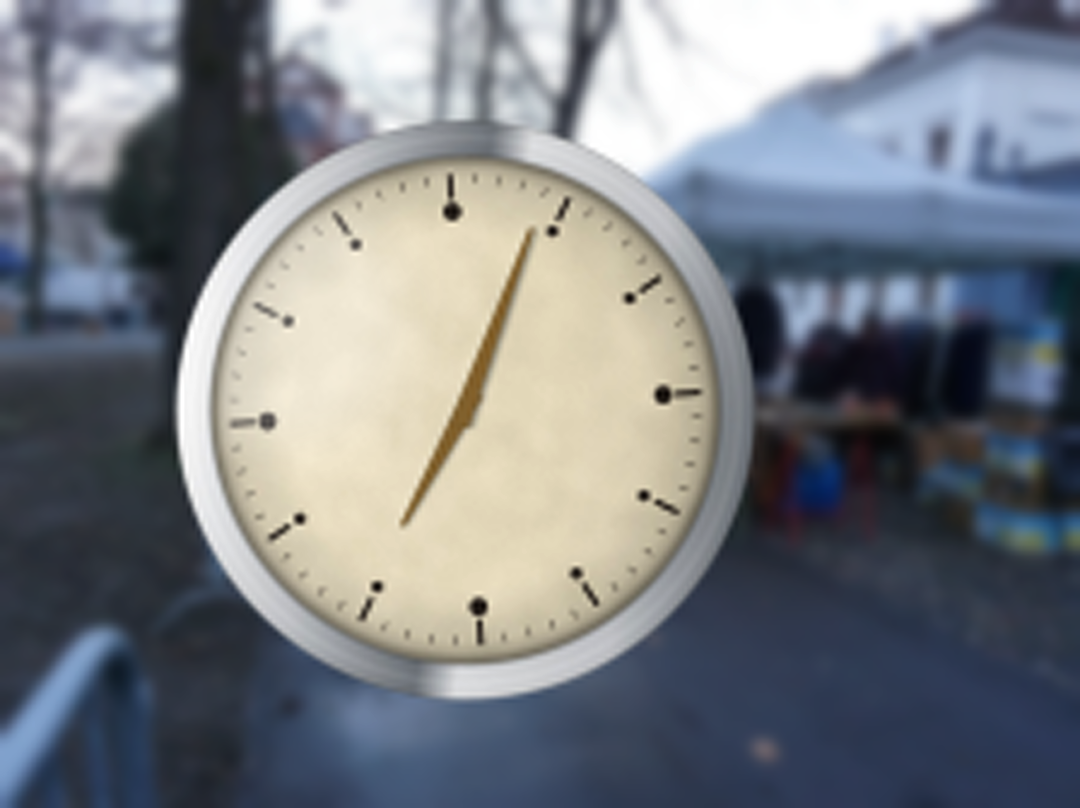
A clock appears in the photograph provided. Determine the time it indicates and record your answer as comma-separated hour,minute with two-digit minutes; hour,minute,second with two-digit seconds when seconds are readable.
7,04
